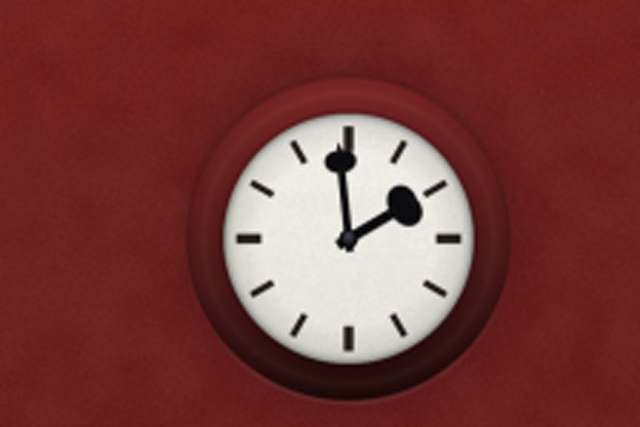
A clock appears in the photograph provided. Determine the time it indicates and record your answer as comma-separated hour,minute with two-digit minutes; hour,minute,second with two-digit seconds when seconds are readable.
1,59
